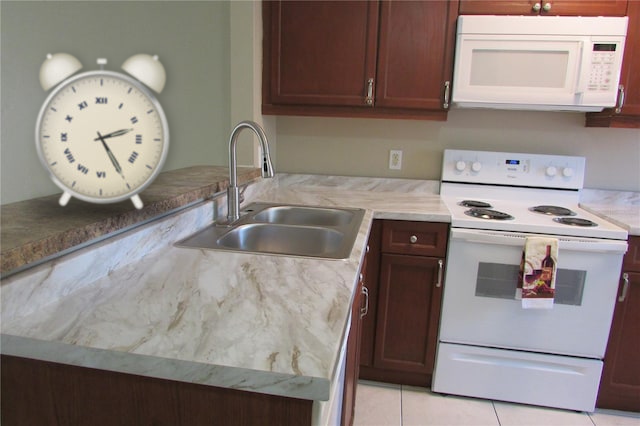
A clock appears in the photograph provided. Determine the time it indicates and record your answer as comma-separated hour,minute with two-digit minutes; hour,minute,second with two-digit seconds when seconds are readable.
2,25
